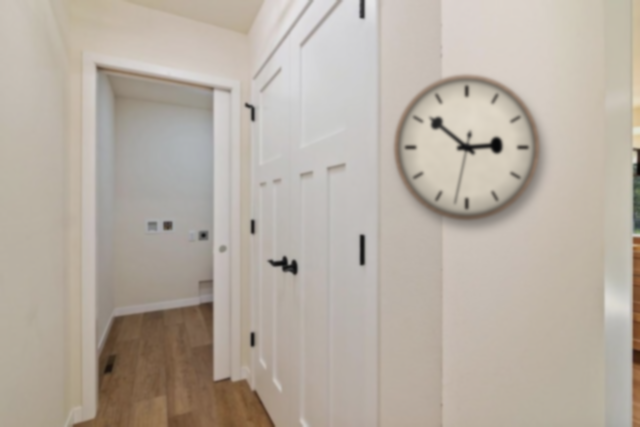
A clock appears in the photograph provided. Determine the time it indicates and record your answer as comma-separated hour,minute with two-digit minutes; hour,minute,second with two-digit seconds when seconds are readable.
2,51,32
